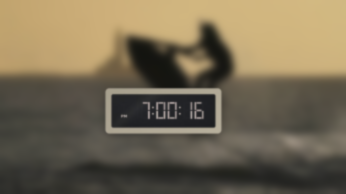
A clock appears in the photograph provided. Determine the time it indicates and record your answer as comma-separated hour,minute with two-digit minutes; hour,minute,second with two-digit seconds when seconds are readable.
7,00,16
